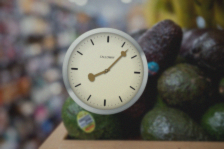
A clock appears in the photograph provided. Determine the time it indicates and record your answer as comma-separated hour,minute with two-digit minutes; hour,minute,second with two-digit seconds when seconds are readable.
8,07
